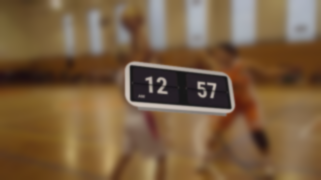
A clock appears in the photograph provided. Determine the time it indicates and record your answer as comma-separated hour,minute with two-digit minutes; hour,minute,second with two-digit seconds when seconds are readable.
12,57
